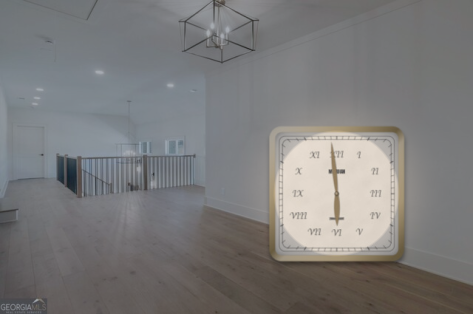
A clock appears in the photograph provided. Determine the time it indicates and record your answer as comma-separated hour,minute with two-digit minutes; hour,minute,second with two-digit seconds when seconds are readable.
5,59
